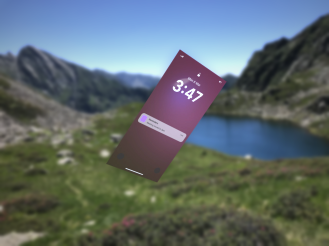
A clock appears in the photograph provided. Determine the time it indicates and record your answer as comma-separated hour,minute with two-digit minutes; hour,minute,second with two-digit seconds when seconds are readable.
3,47
